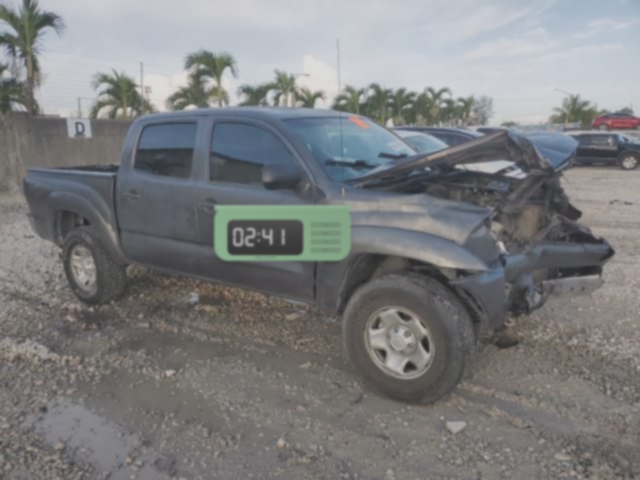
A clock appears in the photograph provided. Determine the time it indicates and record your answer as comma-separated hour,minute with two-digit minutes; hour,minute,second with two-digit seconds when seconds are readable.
2,41
